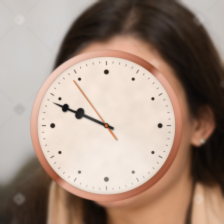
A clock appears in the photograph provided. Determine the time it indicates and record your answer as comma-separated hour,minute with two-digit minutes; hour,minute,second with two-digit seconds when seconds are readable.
9,48,54
